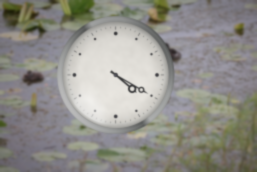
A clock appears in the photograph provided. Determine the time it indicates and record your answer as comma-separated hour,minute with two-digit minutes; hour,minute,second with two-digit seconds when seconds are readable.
4,20
